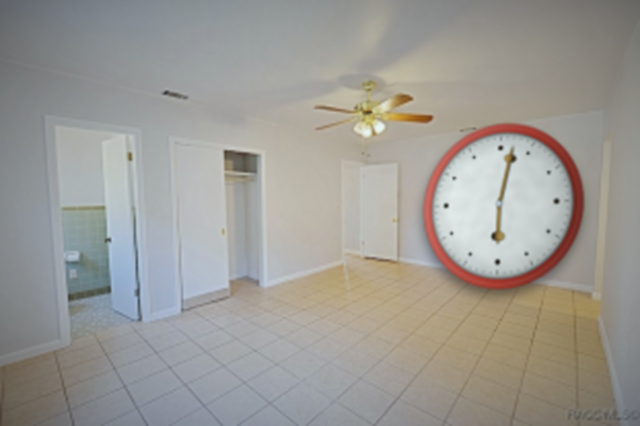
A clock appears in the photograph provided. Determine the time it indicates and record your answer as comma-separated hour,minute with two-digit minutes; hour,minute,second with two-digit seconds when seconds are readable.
6,02
